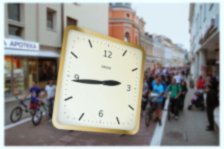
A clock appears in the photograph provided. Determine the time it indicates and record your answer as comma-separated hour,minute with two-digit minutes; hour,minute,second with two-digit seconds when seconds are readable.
2,44
